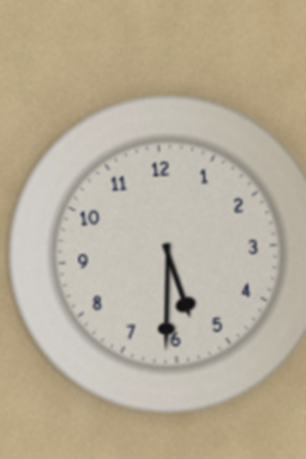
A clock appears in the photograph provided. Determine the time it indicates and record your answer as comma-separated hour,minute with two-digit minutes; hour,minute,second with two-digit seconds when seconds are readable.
5,31
